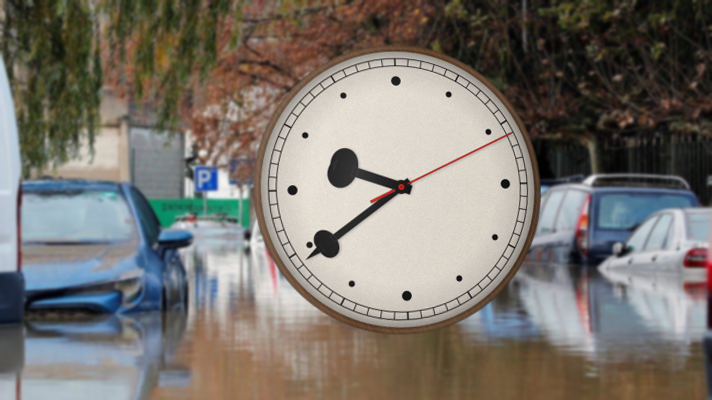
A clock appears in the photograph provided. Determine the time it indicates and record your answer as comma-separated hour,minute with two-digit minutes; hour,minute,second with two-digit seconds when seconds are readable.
9,39,11
